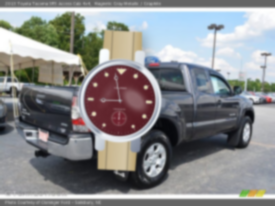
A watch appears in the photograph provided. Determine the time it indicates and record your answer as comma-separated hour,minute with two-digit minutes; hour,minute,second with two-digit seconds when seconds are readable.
8,58
